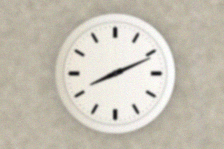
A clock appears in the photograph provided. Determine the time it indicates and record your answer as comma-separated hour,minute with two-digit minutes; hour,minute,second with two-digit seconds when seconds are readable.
8,11
